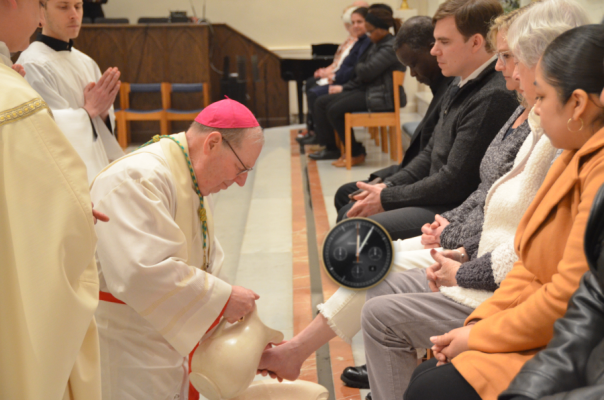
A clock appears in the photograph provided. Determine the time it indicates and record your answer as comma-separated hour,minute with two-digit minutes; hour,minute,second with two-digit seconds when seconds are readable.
12,05
